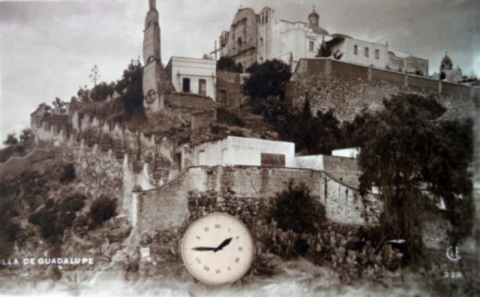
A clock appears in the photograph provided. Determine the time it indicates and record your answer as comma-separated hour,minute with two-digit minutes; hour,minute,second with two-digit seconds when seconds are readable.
1,45
